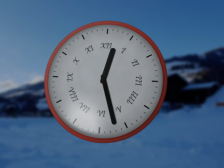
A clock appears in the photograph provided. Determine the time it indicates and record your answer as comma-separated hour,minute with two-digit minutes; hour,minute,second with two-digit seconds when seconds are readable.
12,27
